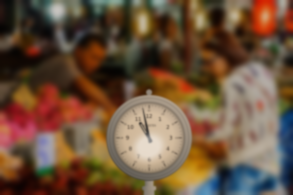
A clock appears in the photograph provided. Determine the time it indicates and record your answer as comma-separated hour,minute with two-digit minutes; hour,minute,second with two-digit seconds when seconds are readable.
10,58
